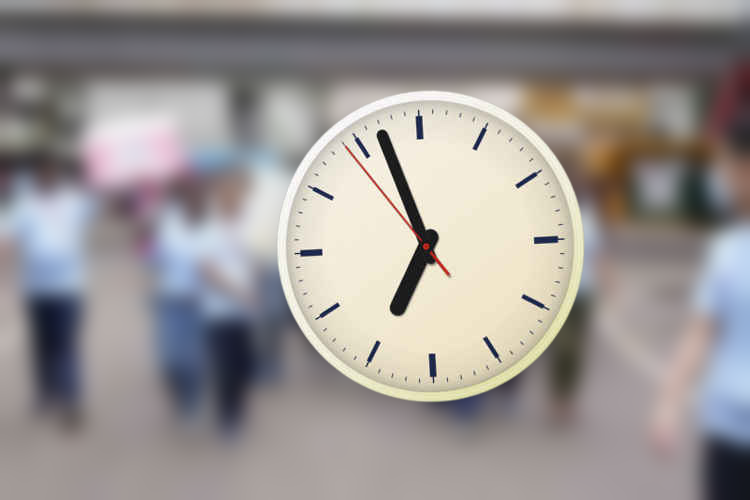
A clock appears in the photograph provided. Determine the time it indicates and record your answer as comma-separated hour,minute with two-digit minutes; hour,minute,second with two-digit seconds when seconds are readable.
6,56,54
